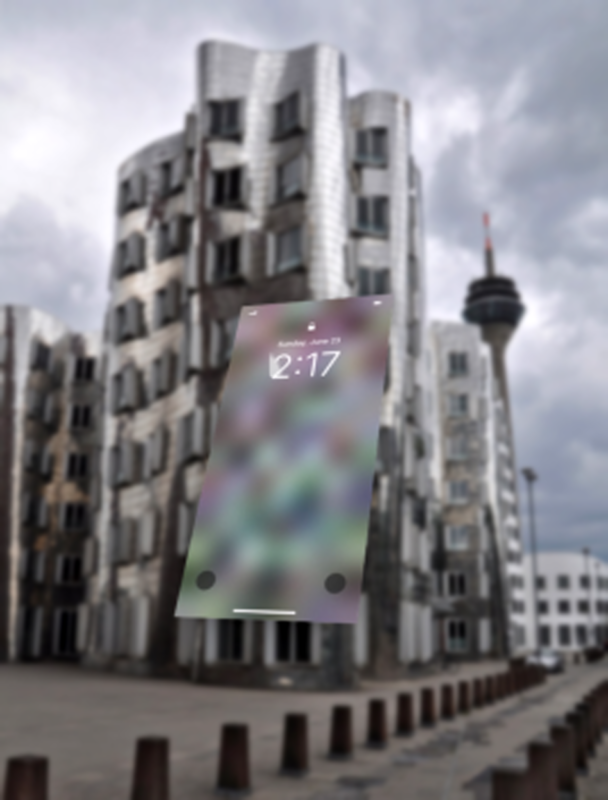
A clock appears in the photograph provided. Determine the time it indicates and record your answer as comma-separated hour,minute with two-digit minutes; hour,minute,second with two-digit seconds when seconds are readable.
2,17
